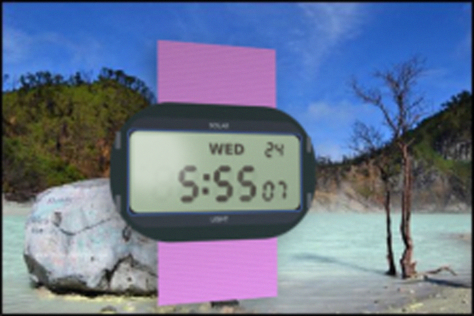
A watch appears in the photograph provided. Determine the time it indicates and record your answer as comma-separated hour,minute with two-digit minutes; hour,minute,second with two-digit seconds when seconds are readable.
5,55,07
